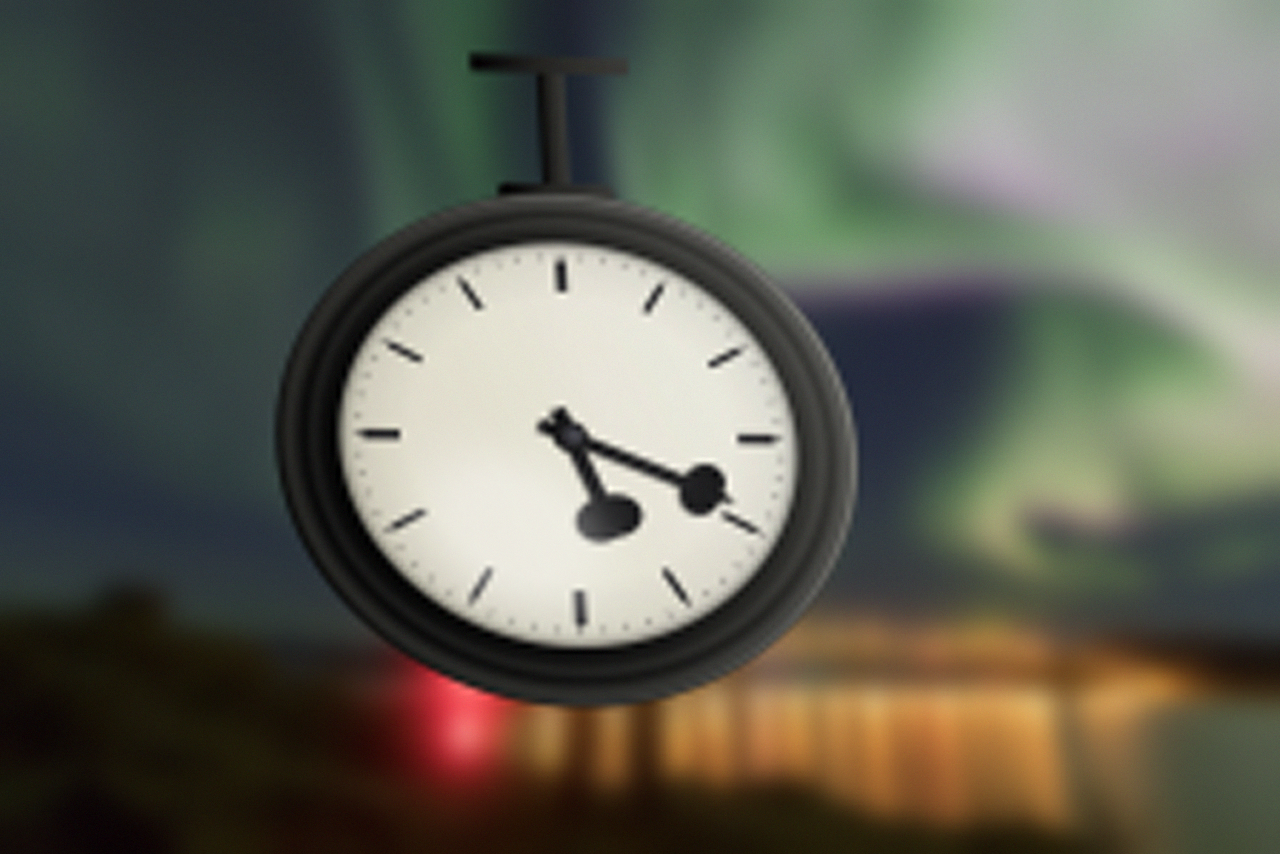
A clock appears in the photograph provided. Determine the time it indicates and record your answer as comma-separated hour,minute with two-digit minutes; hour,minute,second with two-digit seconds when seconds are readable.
5,19
